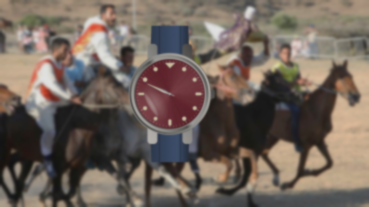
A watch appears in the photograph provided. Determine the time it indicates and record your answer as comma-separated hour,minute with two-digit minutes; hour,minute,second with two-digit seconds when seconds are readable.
9,49
